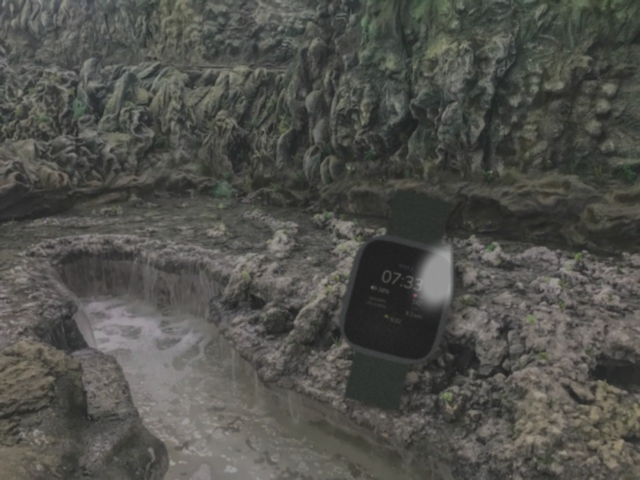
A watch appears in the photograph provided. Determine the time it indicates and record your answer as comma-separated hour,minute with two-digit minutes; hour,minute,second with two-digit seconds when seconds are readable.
7,33
